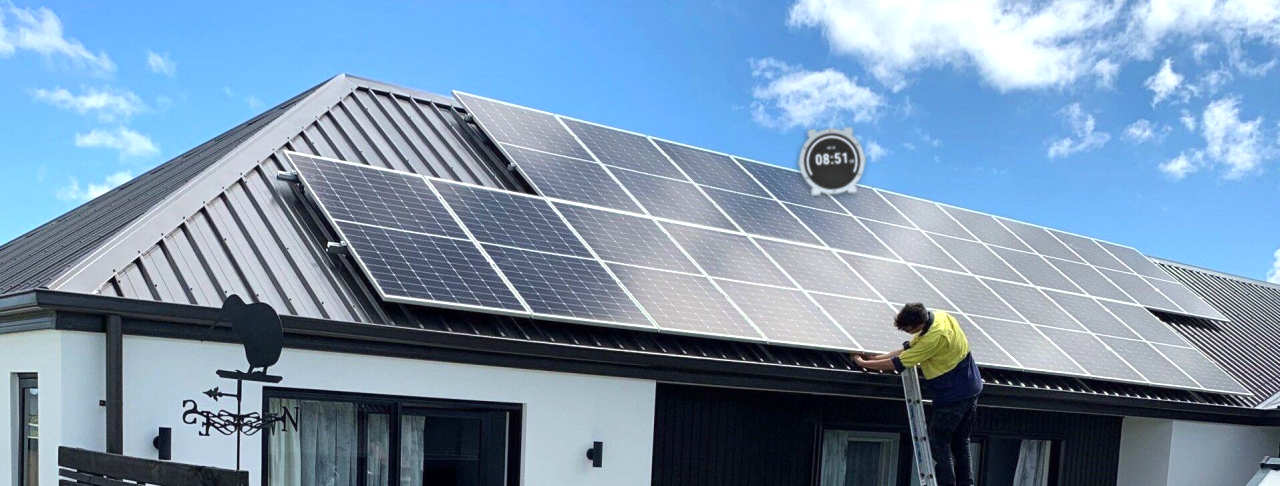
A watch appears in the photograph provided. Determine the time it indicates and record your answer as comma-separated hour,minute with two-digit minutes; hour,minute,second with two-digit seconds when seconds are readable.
8,51
